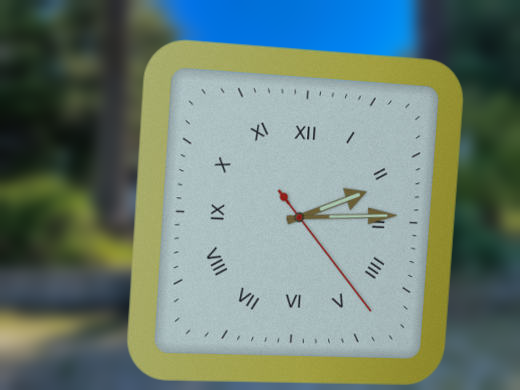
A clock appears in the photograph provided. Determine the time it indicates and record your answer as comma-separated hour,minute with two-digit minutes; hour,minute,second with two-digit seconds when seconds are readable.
2,14,23
